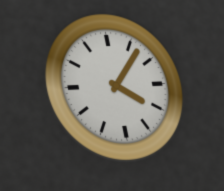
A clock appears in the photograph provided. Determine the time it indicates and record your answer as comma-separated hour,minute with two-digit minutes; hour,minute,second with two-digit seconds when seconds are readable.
4,07
